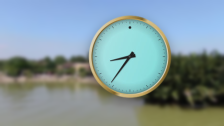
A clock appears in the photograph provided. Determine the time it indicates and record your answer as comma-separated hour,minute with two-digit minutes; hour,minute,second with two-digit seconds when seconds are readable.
8,36
